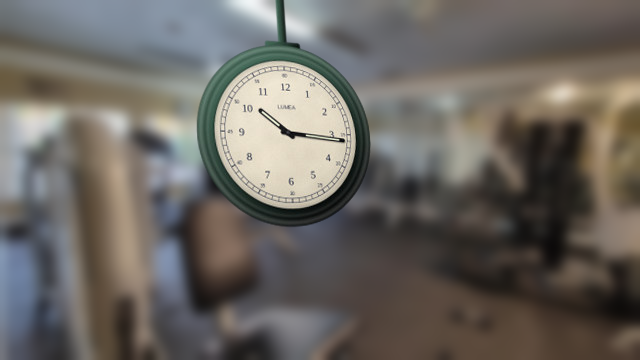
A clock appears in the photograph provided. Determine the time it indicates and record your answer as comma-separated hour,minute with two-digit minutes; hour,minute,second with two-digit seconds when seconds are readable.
10,16
